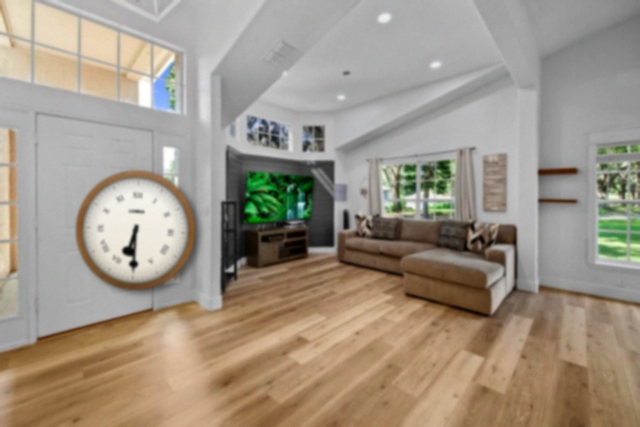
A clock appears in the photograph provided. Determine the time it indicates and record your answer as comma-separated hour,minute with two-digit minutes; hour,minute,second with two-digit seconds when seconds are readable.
6,30
